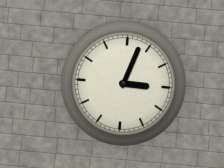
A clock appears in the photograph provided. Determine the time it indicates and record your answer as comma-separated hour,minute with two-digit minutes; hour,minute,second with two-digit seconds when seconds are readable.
3,03
